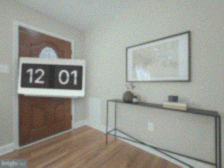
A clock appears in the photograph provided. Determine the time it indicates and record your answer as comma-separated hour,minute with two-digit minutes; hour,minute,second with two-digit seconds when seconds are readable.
12,01
